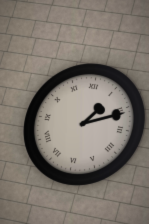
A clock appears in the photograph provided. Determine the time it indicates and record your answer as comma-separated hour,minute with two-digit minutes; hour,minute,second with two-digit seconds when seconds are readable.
1,11
